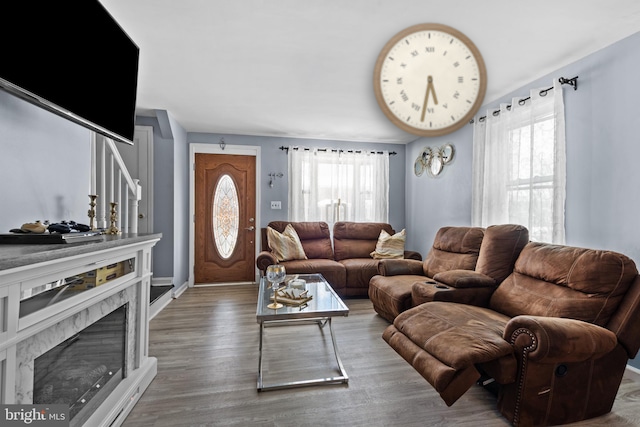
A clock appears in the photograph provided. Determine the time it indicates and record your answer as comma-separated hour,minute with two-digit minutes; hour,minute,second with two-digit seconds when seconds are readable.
5,32
